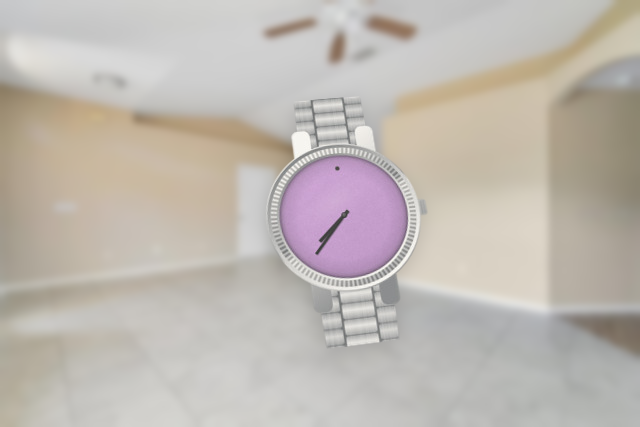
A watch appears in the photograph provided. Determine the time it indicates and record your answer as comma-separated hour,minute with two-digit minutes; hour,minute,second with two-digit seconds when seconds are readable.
7,37
